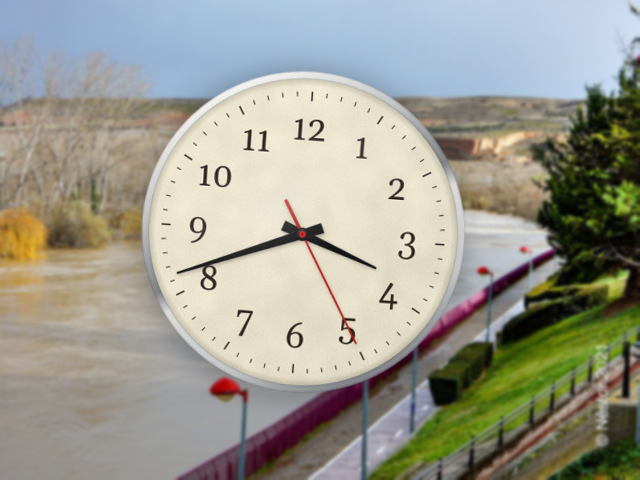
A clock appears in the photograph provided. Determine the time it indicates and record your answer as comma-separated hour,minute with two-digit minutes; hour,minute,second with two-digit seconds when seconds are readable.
3,41,25
